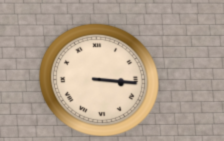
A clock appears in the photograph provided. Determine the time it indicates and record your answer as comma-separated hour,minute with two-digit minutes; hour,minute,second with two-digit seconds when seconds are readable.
3,16
